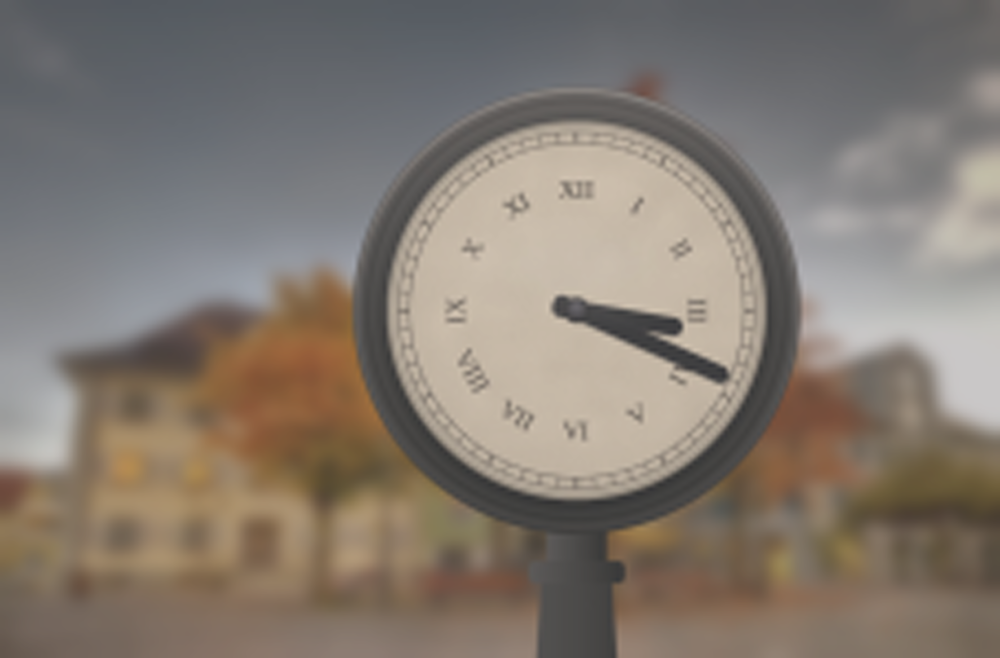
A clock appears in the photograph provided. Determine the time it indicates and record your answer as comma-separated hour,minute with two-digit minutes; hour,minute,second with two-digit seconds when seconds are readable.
3,19
